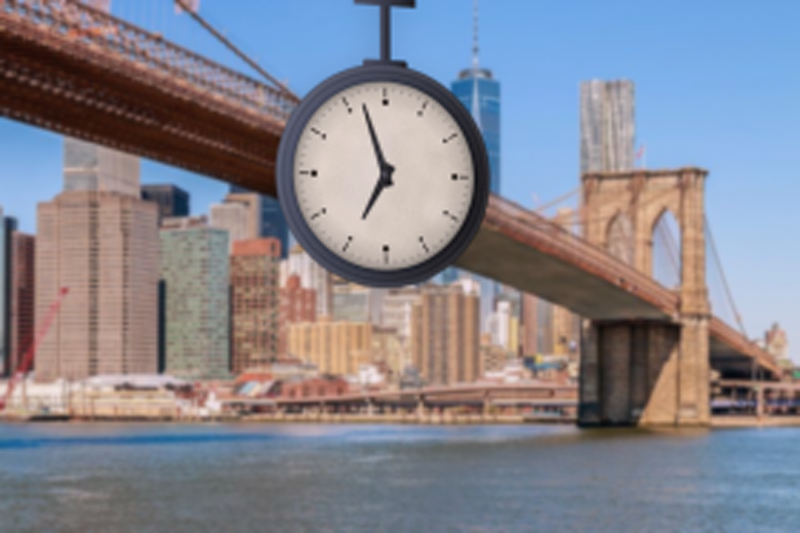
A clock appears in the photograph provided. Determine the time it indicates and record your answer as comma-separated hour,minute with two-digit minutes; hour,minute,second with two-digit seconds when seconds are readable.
6,57
